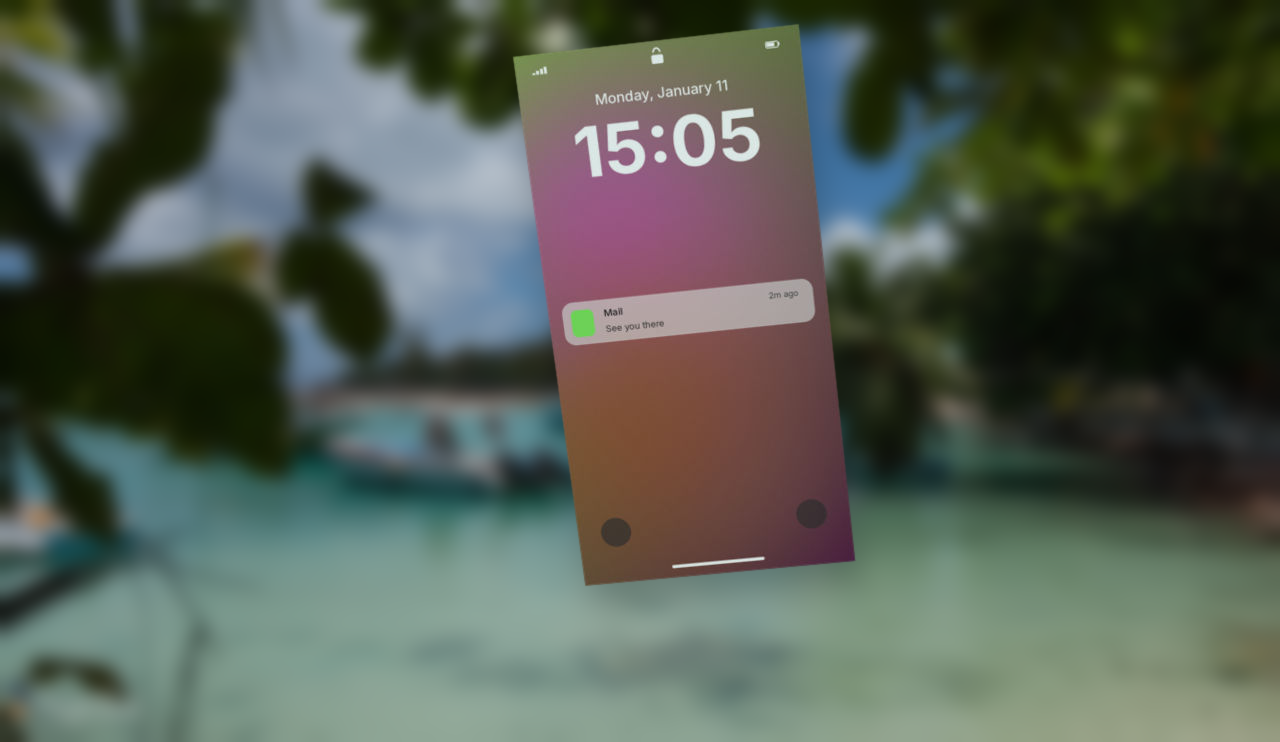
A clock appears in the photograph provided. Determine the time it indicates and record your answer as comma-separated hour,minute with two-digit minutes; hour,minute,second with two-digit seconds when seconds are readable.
15,05
